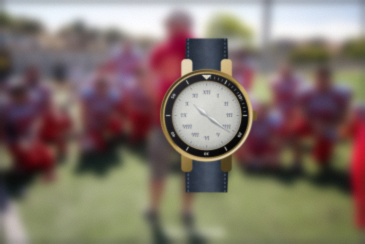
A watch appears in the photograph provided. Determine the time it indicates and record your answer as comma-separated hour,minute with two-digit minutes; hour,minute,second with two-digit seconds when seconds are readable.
10,21
